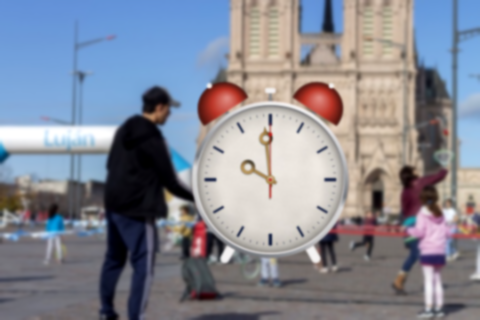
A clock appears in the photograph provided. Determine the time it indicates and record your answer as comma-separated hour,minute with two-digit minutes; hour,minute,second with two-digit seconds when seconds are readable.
9,59,00
